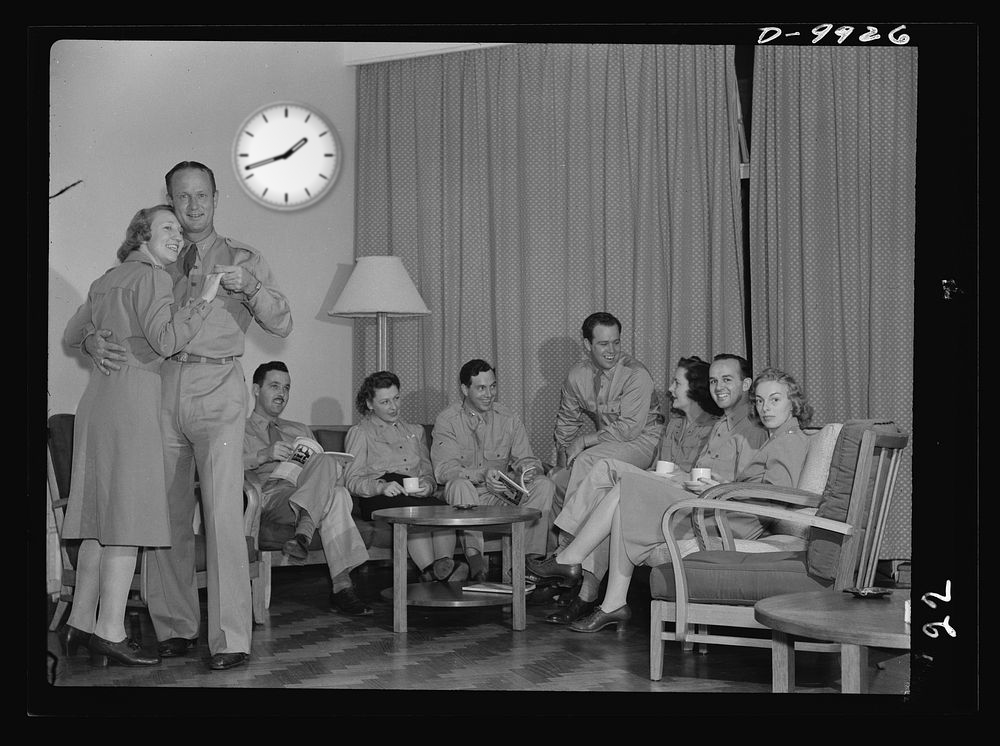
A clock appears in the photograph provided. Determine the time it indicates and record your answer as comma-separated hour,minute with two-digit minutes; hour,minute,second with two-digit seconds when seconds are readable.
1,42
